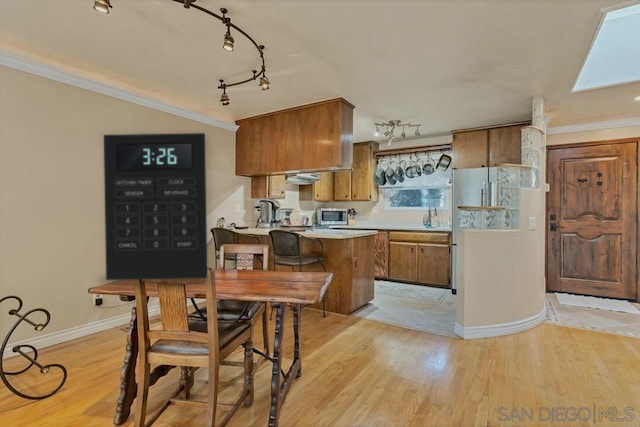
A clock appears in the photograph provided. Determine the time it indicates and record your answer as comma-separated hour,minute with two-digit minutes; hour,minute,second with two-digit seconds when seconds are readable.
3,26
